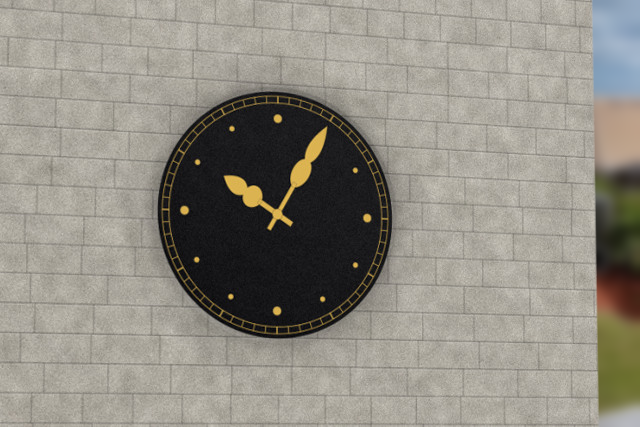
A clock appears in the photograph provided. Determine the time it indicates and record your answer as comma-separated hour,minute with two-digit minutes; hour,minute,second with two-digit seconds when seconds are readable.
10,05
